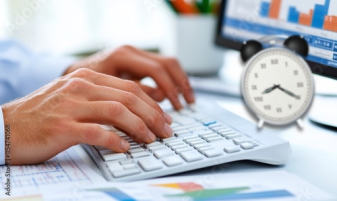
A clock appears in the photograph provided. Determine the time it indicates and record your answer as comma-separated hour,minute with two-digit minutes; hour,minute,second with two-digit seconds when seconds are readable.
8,20
